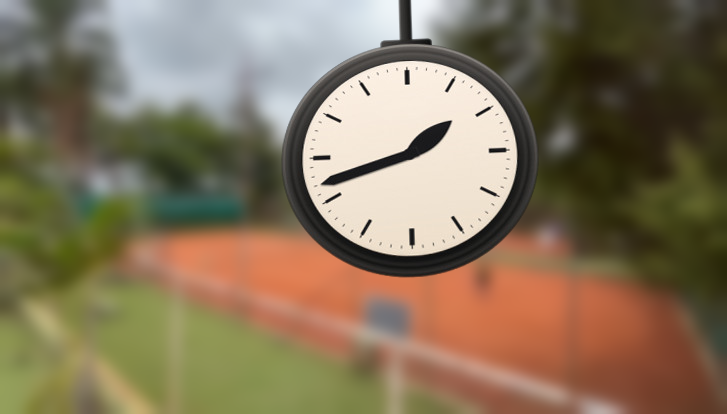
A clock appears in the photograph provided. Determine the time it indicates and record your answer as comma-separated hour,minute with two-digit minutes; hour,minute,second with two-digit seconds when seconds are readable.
1,42
